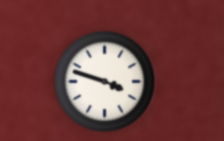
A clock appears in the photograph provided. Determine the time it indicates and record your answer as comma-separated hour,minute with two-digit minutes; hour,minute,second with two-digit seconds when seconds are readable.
3,48
